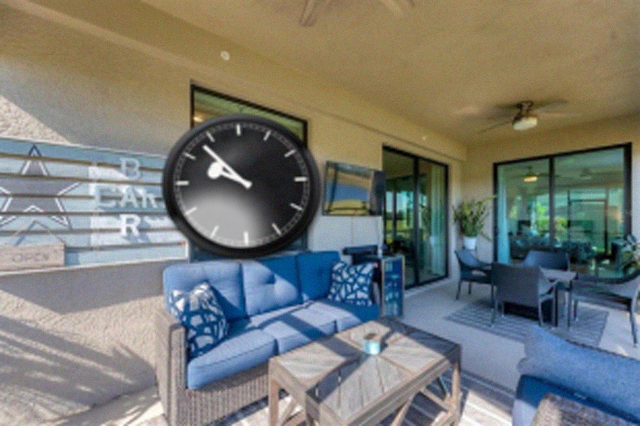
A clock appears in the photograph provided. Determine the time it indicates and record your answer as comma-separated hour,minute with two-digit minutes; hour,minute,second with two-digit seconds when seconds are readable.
9,53
